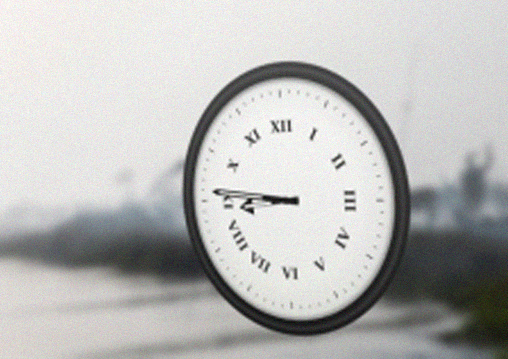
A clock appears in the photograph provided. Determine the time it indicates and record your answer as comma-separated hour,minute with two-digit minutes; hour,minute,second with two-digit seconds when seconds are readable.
8,46
